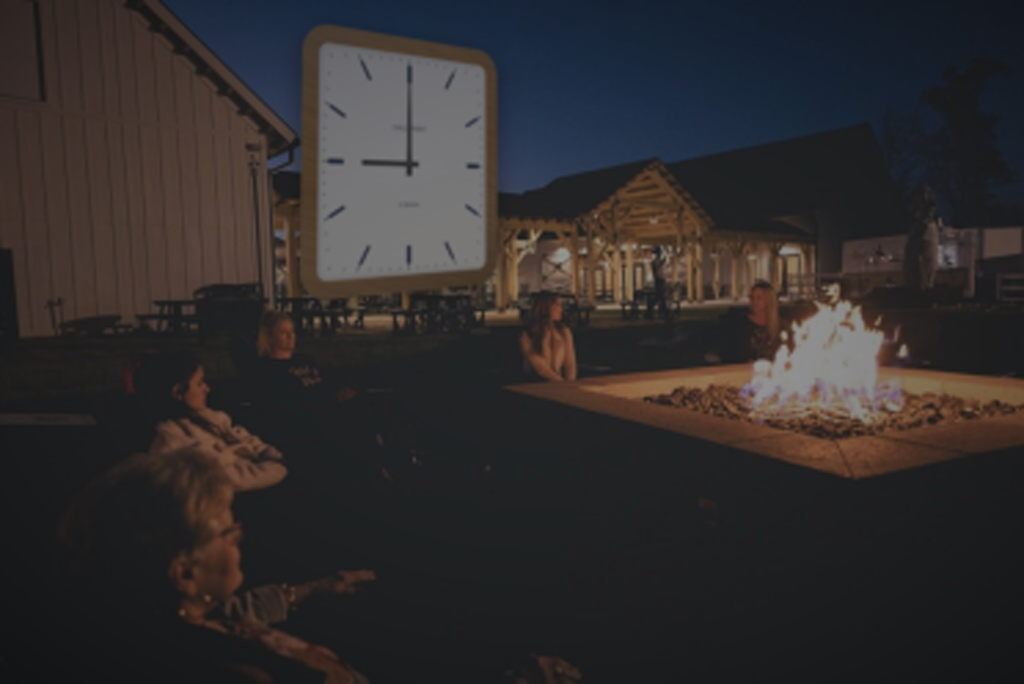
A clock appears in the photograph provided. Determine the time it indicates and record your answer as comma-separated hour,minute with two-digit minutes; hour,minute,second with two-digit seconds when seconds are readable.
9,00
